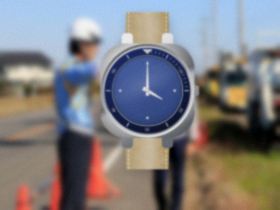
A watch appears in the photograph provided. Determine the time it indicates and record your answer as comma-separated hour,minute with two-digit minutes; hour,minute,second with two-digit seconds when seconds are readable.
4,00
